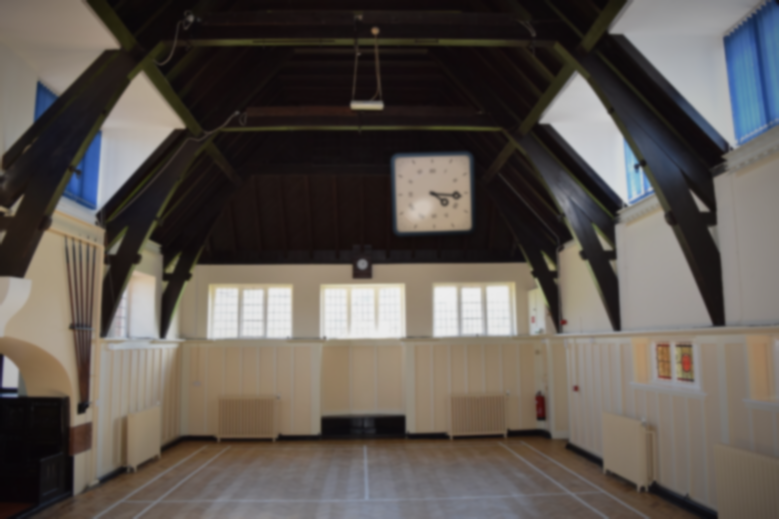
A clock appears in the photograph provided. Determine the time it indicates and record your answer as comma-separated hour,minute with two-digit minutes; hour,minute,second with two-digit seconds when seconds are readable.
4,16
